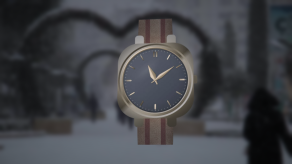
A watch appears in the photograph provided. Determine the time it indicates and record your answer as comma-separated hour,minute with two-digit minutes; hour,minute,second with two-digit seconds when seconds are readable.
11,09
